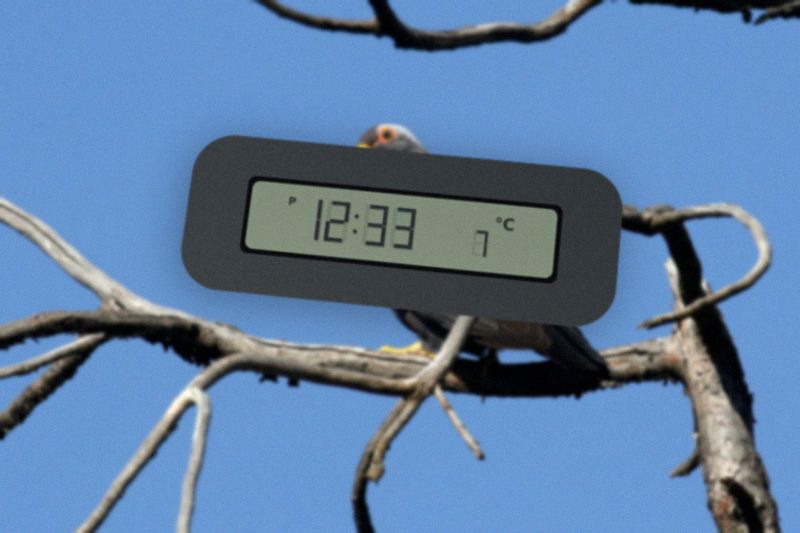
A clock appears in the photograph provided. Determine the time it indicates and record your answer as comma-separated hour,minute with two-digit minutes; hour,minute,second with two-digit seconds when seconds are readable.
12,33
